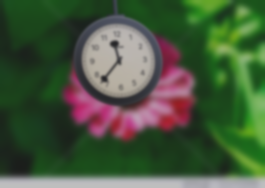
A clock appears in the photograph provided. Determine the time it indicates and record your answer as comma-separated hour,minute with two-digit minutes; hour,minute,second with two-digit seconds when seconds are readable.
11,37
